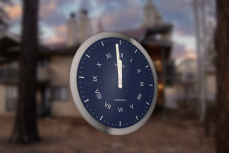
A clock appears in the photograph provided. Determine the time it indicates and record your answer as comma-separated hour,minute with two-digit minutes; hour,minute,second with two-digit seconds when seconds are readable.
11,59
